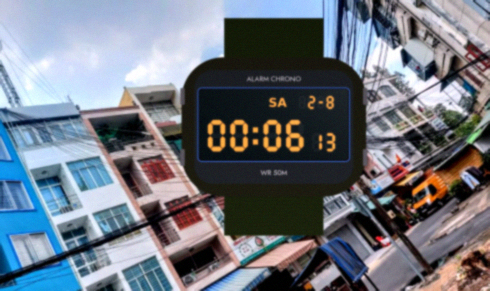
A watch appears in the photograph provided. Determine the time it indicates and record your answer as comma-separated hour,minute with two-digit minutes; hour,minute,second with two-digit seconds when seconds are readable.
0,06,13
